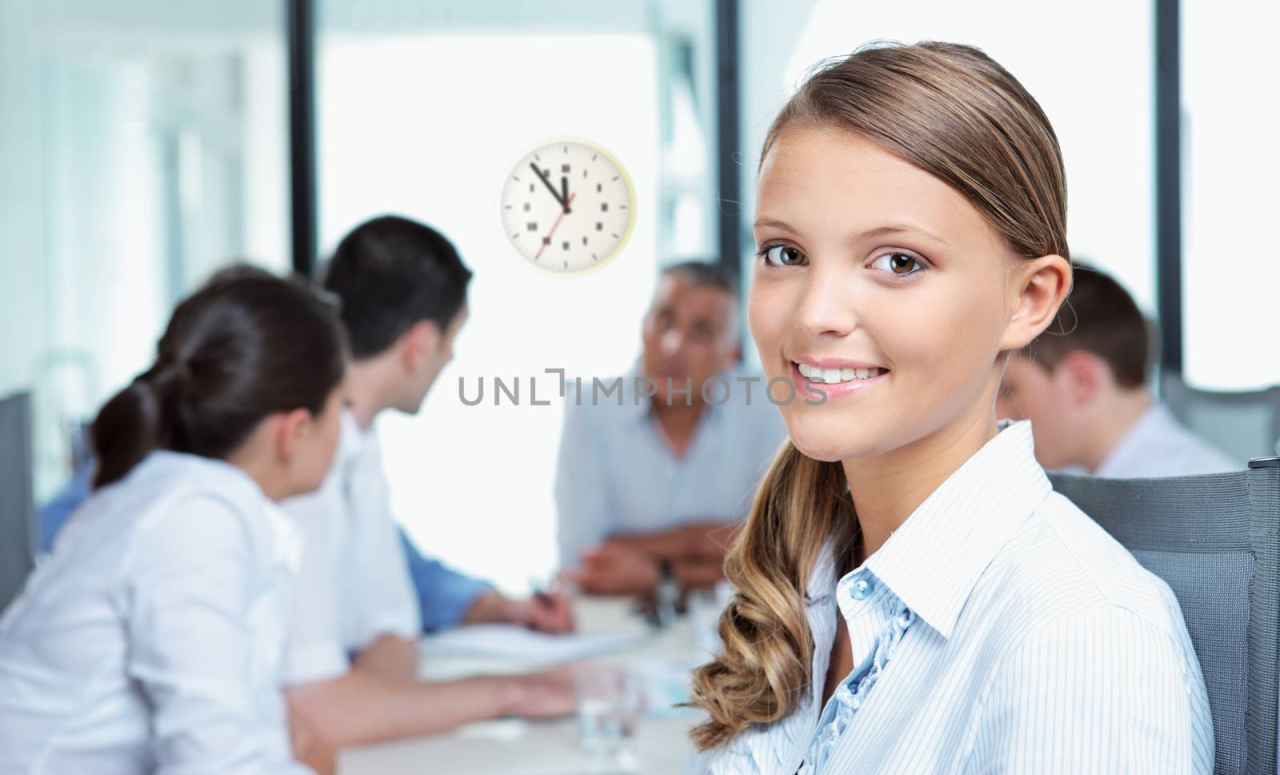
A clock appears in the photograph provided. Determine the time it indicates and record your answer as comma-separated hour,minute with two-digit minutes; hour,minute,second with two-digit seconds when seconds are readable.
11,53,35
